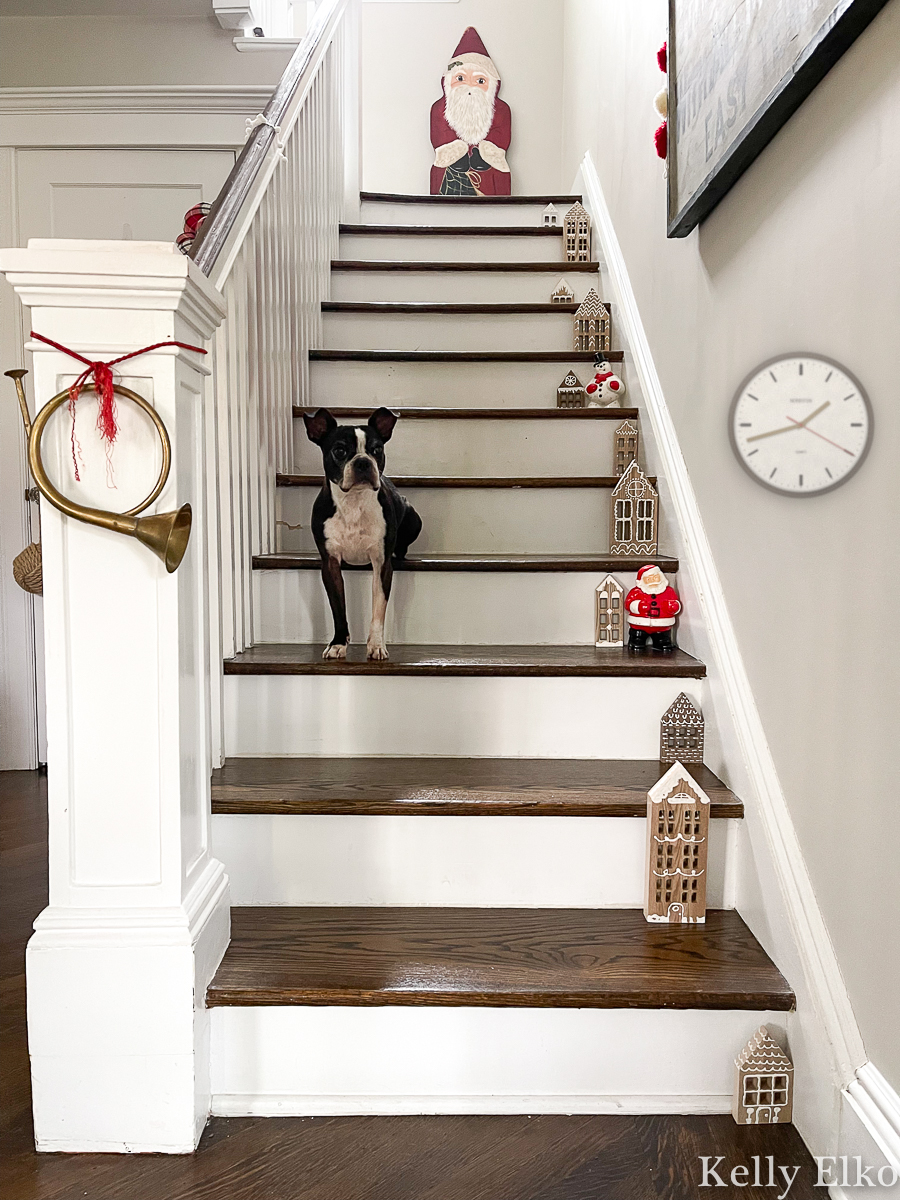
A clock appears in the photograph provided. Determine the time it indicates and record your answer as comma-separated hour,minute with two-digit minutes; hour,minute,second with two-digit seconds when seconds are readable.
1,42,20
